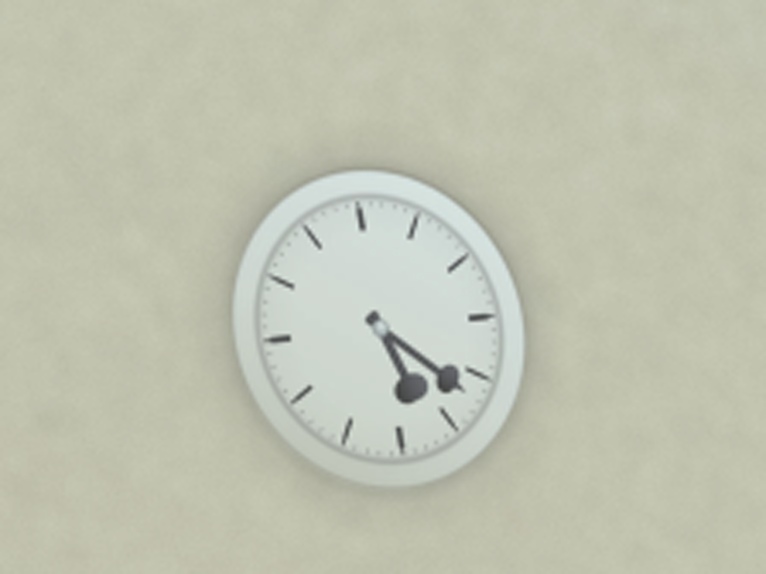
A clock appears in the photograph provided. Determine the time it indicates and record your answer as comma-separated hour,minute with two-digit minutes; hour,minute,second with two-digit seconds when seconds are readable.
5,22
